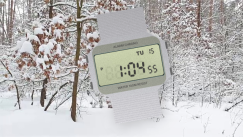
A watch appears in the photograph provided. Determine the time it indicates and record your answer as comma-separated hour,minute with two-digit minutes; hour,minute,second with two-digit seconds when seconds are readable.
1,04,55
